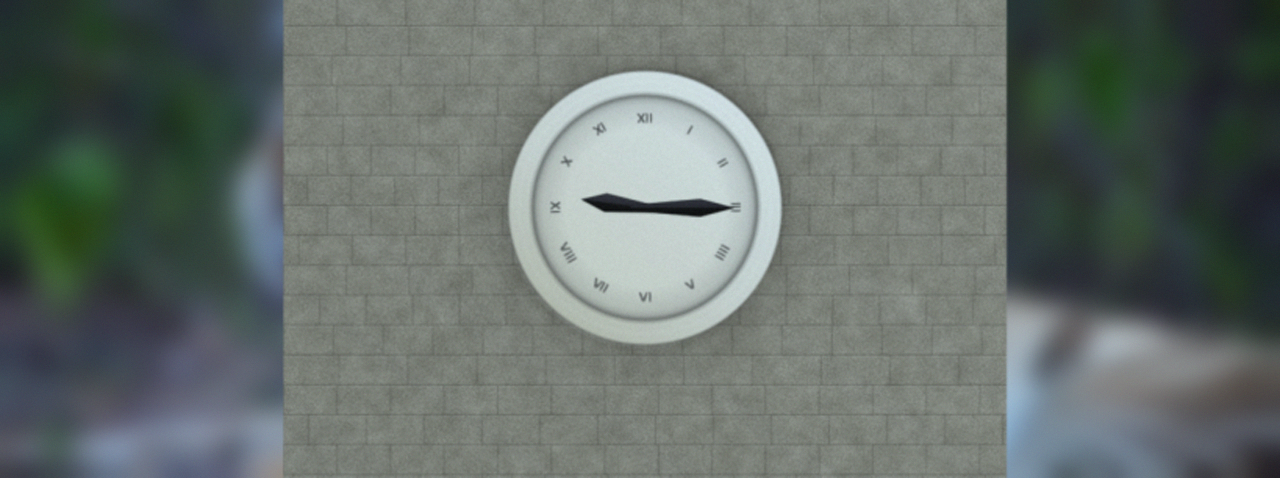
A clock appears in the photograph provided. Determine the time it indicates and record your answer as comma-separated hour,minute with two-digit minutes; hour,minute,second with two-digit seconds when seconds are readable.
9,15
